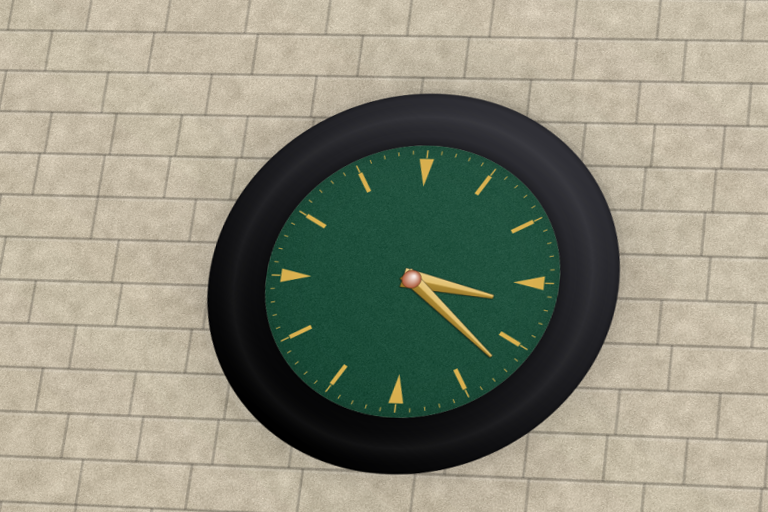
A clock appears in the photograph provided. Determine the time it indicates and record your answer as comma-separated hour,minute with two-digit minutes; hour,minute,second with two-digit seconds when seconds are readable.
3,22
